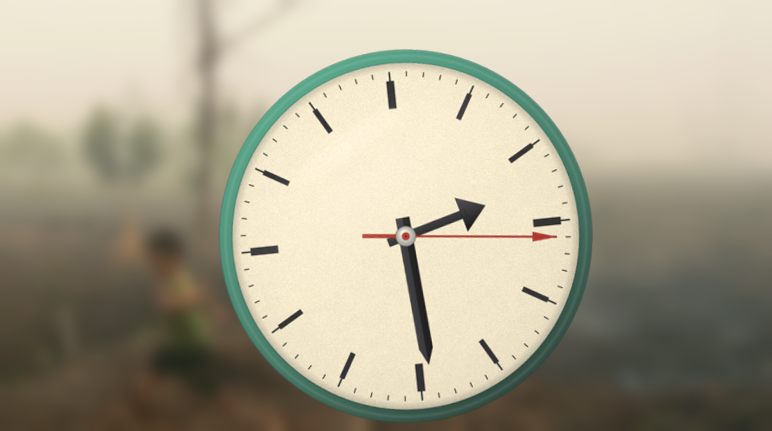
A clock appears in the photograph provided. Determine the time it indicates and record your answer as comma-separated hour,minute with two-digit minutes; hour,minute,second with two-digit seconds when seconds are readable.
2,29,16
